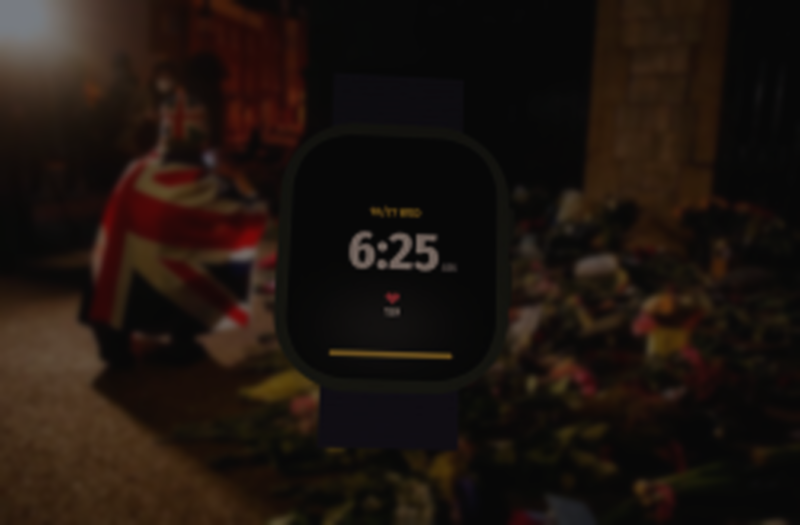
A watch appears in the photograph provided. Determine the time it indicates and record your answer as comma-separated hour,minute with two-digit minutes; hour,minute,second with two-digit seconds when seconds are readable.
6,25
